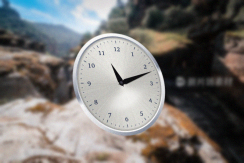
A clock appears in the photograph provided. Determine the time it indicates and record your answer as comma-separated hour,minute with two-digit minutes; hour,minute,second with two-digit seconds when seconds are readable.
11,12
